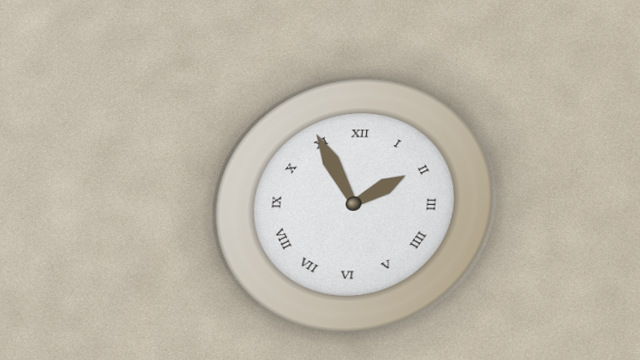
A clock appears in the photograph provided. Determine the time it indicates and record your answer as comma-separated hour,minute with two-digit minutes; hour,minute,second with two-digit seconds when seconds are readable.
1,55
